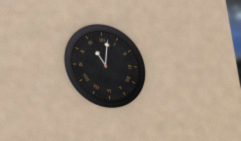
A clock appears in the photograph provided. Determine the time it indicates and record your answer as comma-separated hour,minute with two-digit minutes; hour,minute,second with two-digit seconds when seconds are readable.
11,02
